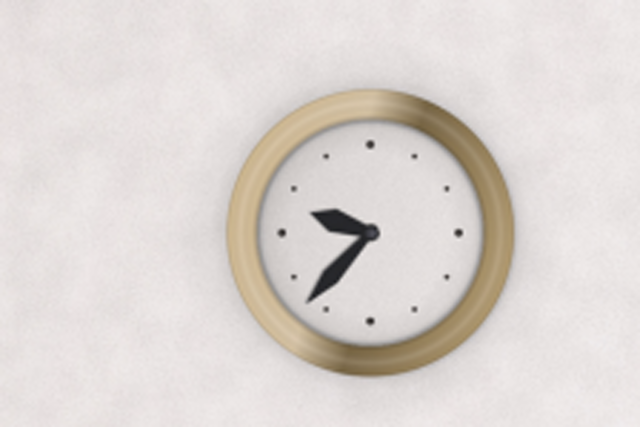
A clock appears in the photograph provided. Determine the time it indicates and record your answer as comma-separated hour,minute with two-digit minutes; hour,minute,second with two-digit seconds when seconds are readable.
9,37
